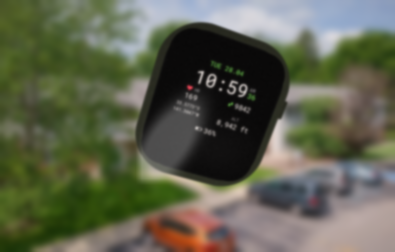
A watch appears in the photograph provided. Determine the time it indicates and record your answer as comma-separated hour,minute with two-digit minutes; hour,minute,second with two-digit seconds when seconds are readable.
10,59
